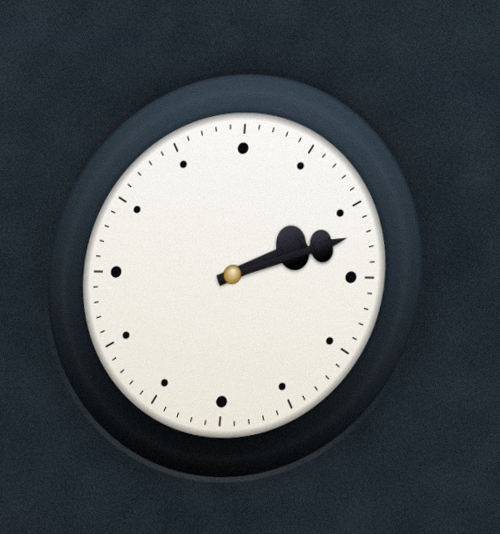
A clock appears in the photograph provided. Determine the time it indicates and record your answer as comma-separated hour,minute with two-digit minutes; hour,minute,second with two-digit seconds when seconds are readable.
2,12
